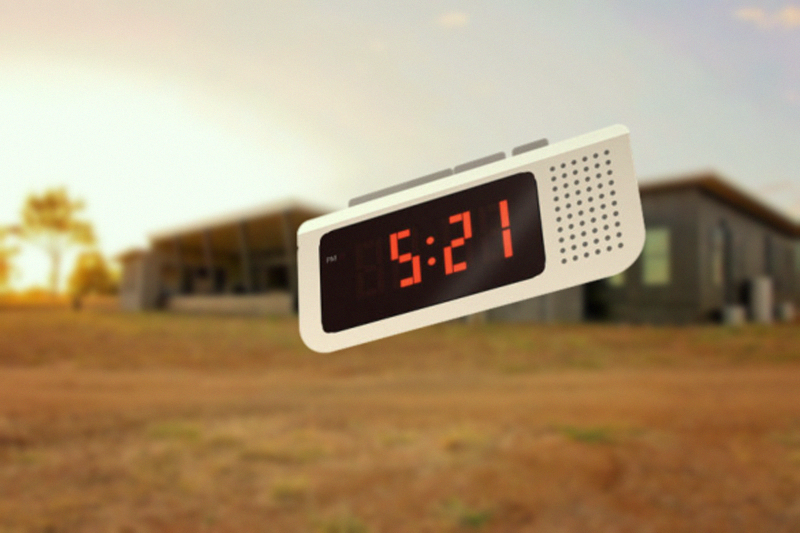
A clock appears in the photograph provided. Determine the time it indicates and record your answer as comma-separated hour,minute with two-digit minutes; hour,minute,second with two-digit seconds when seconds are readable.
5,21
